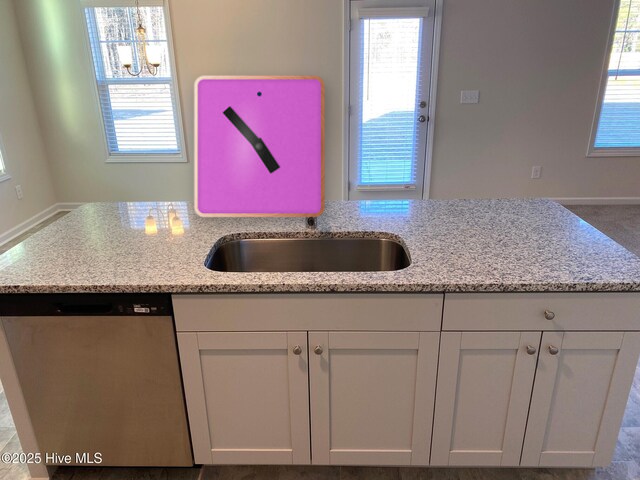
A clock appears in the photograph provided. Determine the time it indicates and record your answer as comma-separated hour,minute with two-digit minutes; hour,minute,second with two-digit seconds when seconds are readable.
4,53
